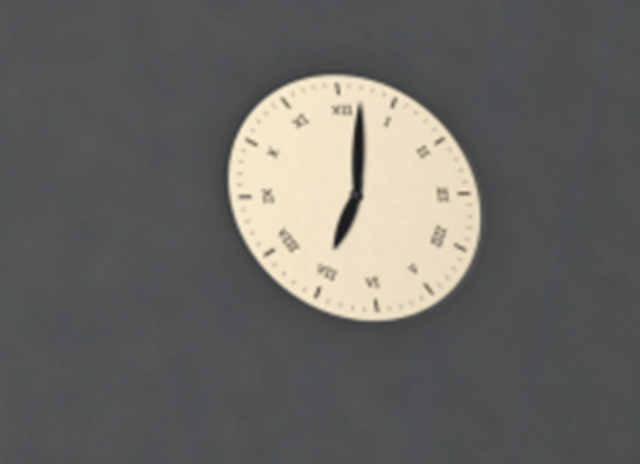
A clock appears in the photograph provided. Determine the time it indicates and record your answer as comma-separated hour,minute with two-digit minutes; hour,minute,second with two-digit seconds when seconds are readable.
7,02
